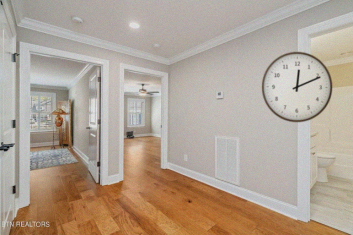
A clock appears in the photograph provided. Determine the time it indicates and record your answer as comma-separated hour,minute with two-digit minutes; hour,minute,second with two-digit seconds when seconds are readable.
12,11
